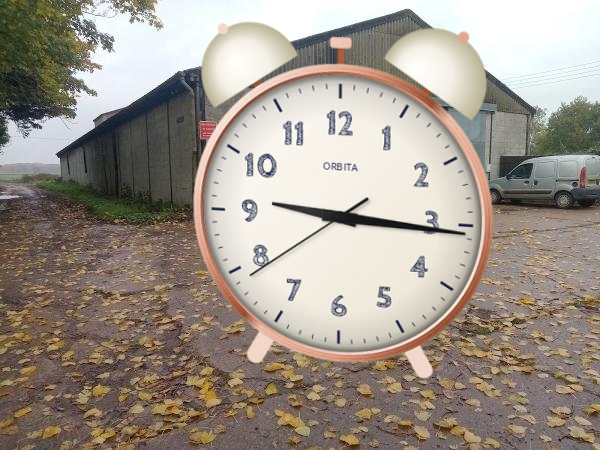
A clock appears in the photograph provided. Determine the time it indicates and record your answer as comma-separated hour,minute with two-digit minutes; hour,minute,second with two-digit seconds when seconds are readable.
9,15,39
